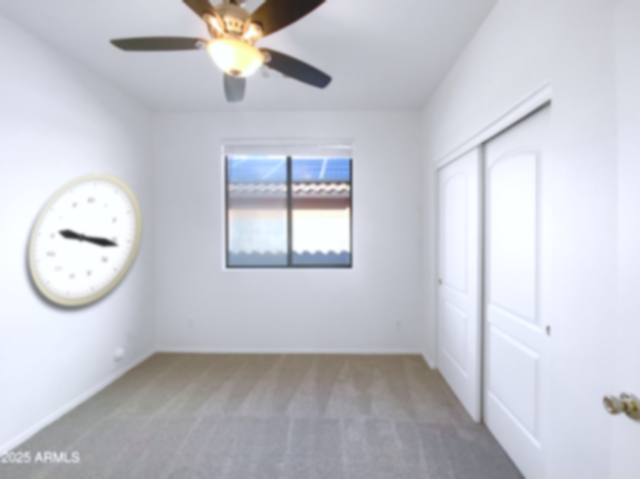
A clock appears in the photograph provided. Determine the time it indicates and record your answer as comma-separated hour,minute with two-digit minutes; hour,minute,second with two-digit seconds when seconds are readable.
9,16
